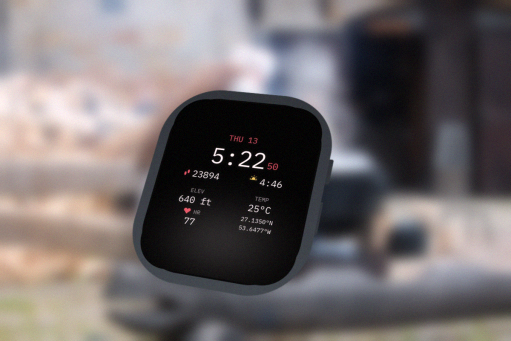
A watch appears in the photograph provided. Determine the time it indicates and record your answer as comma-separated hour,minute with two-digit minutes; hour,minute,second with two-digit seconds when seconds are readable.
5,22,50
